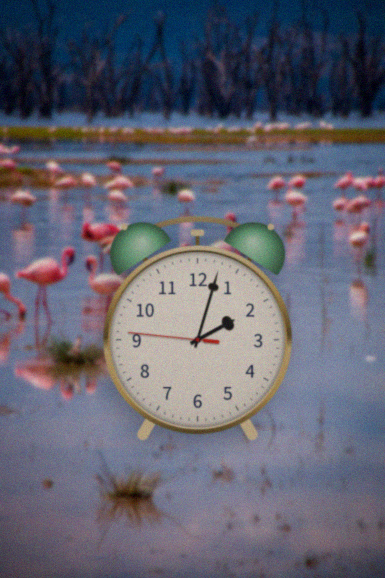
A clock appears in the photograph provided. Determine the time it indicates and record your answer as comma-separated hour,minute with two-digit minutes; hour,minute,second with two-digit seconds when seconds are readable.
2,02,46
